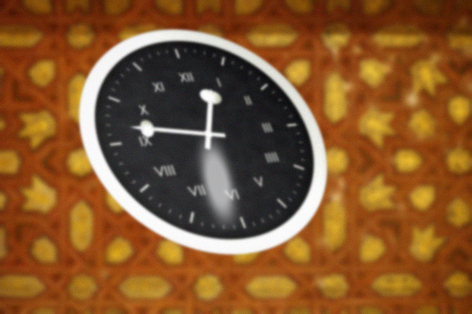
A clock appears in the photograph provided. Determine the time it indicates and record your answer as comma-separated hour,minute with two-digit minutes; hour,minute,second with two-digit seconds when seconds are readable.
12,47
